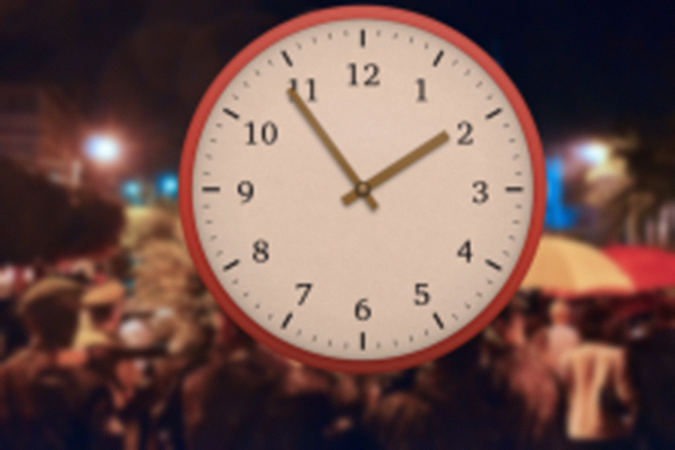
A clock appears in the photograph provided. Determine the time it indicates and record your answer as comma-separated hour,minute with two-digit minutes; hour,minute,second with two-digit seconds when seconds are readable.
1,54
